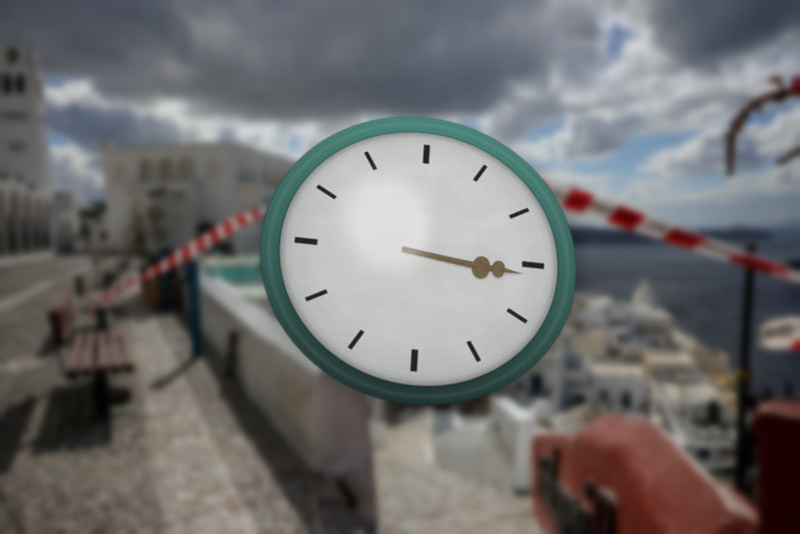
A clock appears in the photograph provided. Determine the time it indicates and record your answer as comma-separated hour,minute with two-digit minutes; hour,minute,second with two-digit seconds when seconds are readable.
3,16
